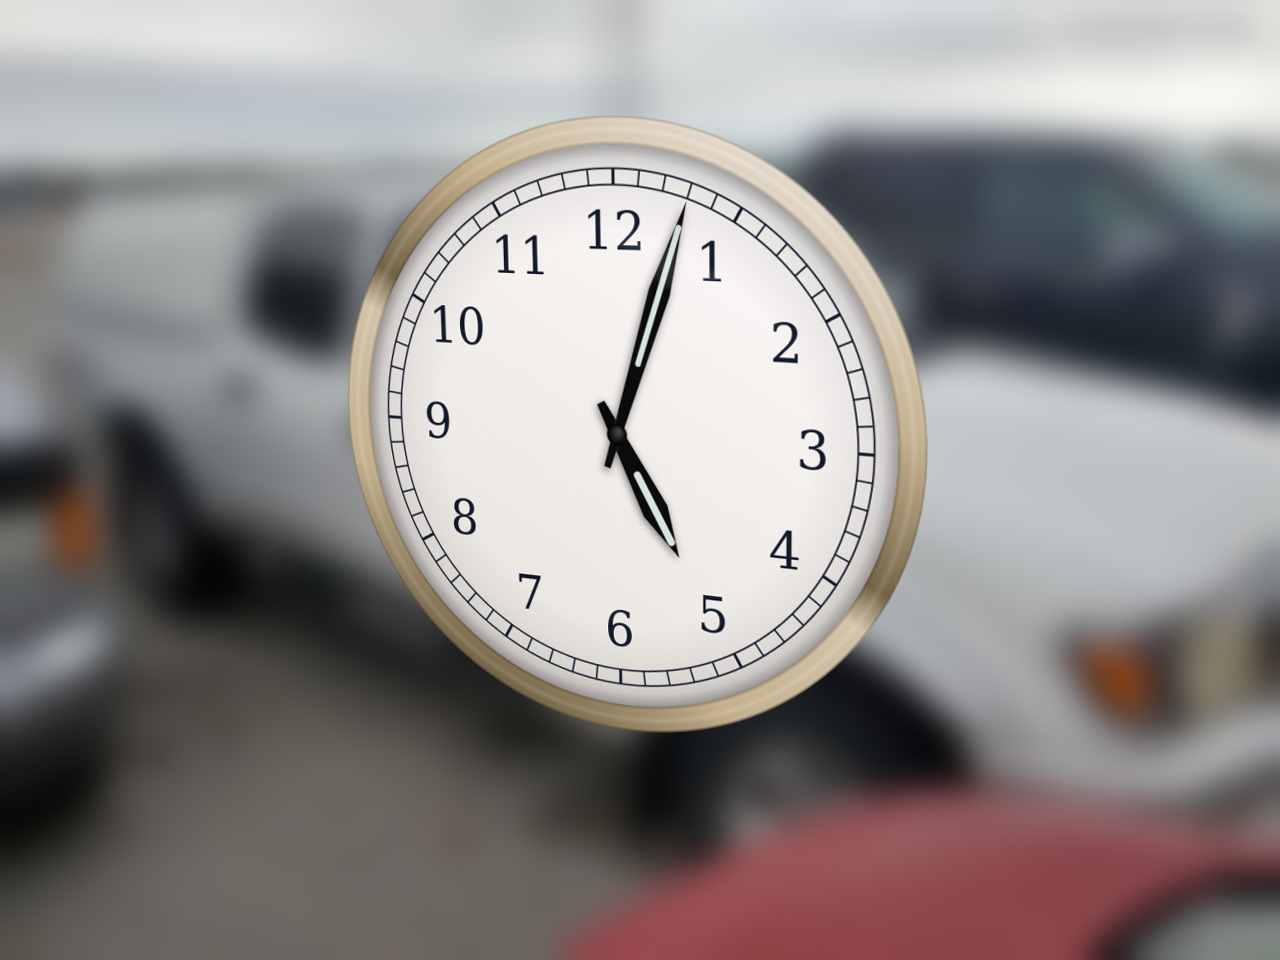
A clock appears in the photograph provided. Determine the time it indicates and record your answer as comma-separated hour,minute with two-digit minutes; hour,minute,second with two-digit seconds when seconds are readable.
5,03
